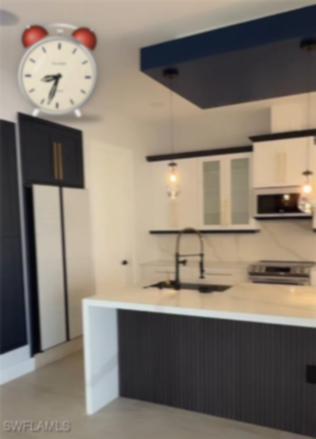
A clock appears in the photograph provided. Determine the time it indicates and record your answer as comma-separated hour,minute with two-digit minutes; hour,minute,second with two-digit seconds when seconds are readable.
8,33
